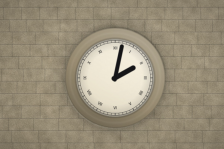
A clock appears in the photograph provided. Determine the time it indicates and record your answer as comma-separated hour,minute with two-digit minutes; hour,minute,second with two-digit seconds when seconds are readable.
2,02
